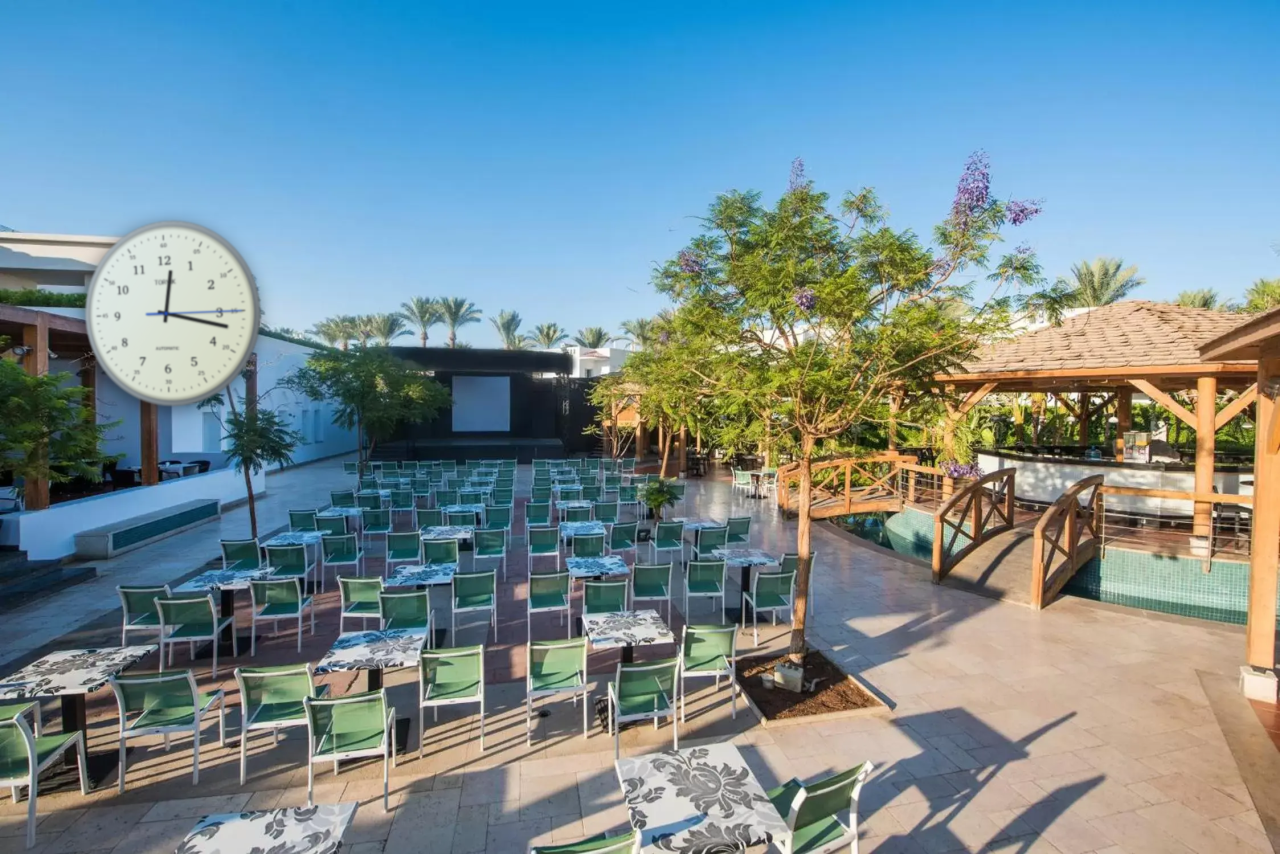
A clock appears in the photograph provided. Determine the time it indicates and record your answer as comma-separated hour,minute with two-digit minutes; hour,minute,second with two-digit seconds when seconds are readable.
12,17,15
